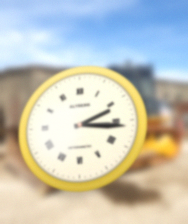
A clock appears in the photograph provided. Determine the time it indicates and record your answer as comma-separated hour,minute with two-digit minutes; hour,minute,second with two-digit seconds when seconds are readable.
2,16
